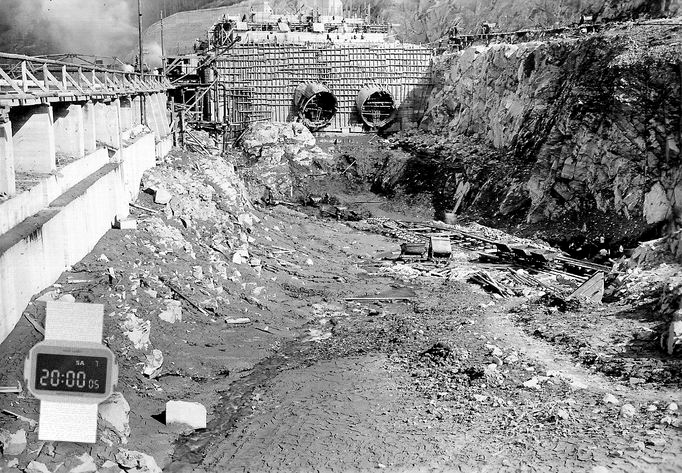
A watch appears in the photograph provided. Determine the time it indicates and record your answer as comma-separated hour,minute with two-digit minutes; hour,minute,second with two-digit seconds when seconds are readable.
20,00,05
